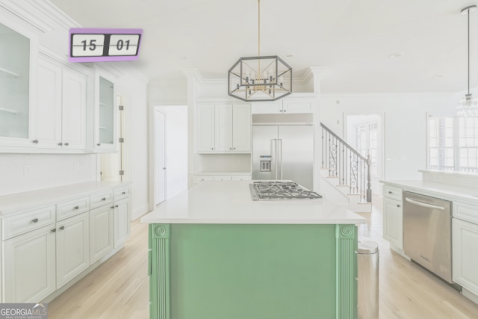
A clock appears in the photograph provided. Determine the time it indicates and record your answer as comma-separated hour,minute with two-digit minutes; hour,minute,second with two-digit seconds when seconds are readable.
15,01
